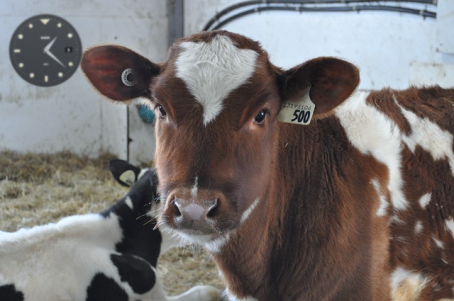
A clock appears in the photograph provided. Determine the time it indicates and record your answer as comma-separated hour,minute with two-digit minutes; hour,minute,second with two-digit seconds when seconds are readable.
1,22
